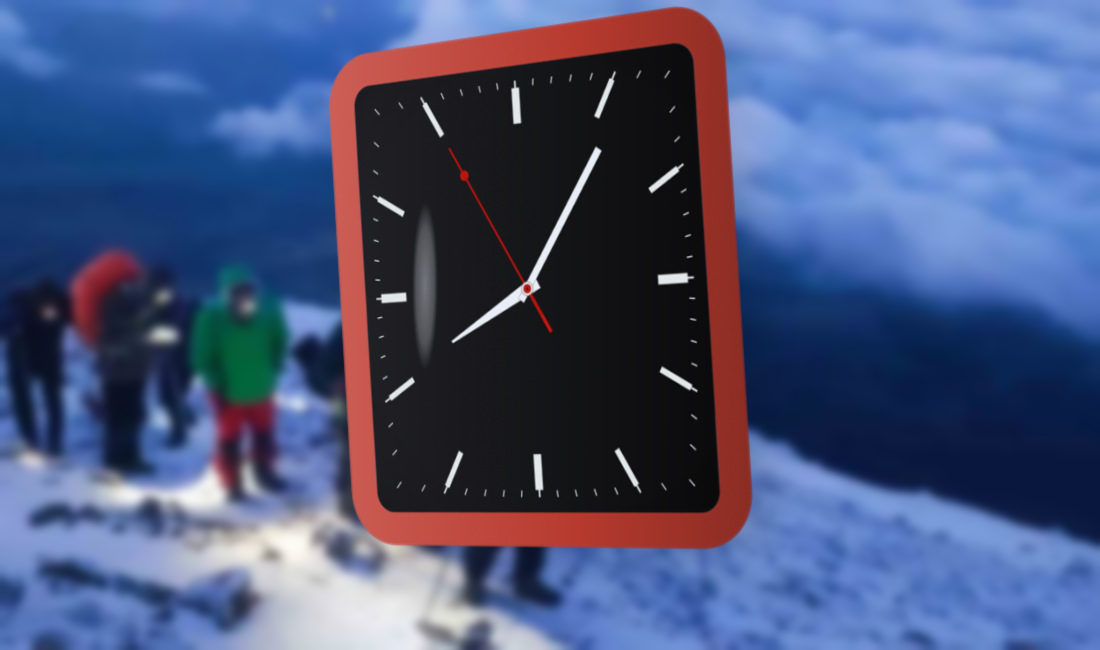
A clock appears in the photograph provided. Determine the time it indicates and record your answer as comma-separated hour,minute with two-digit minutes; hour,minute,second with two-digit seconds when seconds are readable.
8,05,55
